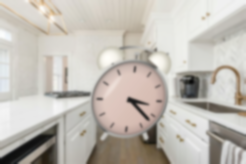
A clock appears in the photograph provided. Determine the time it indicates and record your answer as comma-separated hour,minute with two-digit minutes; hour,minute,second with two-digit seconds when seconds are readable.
3,22
